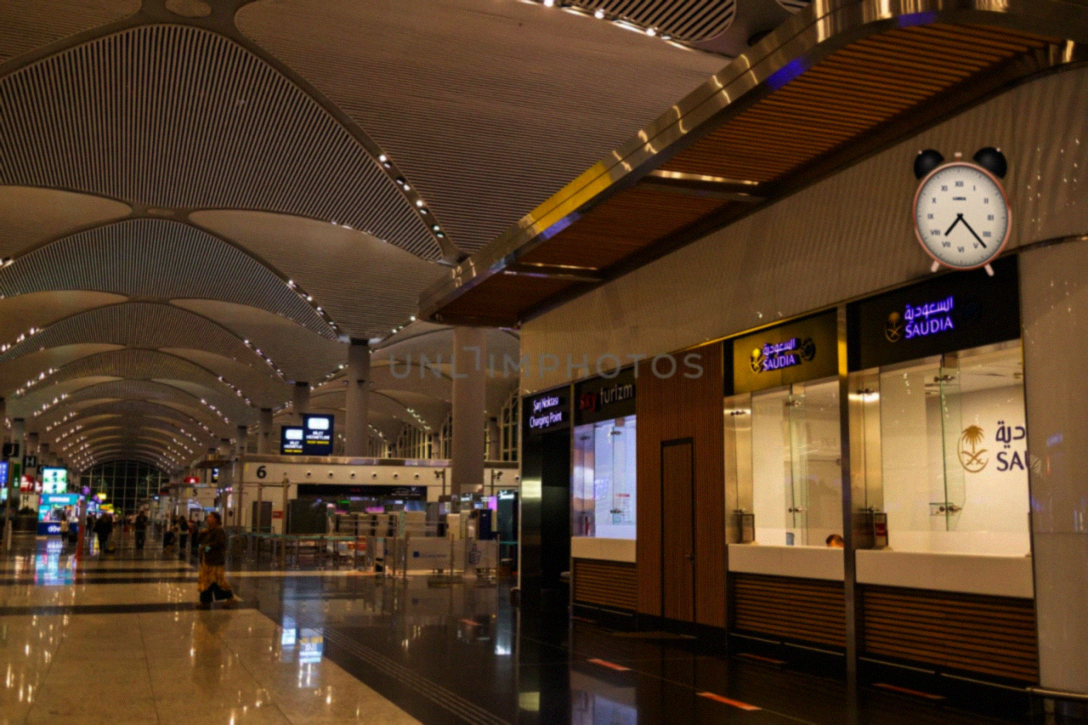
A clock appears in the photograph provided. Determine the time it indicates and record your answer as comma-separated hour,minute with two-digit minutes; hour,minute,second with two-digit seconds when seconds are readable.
7,23
